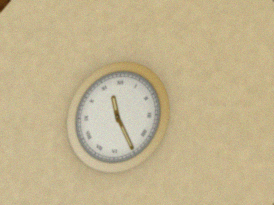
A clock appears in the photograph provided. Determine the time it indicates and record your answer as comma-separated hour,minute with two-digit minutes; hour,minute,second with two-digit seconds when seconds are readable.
11,25
